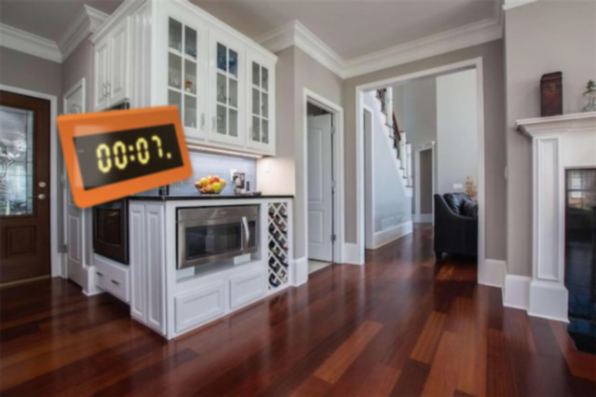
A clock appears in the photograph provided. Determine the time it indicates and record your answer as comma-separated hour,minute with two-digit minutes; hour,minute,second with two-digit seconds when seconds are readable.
0,07
